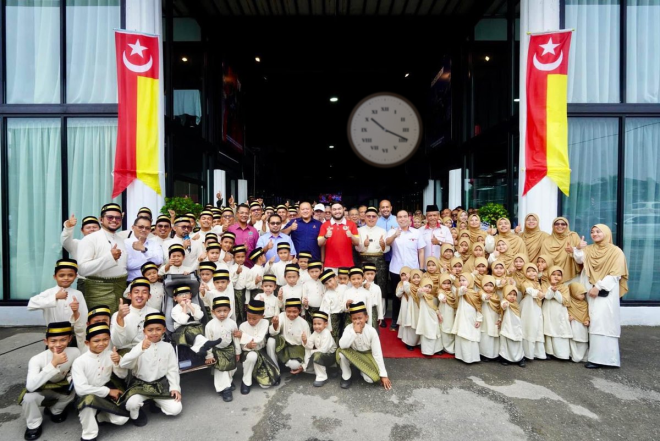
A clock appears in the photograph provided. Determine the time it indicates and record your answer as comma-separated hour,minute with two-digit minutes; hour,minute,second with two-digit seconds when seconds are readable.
10,19
